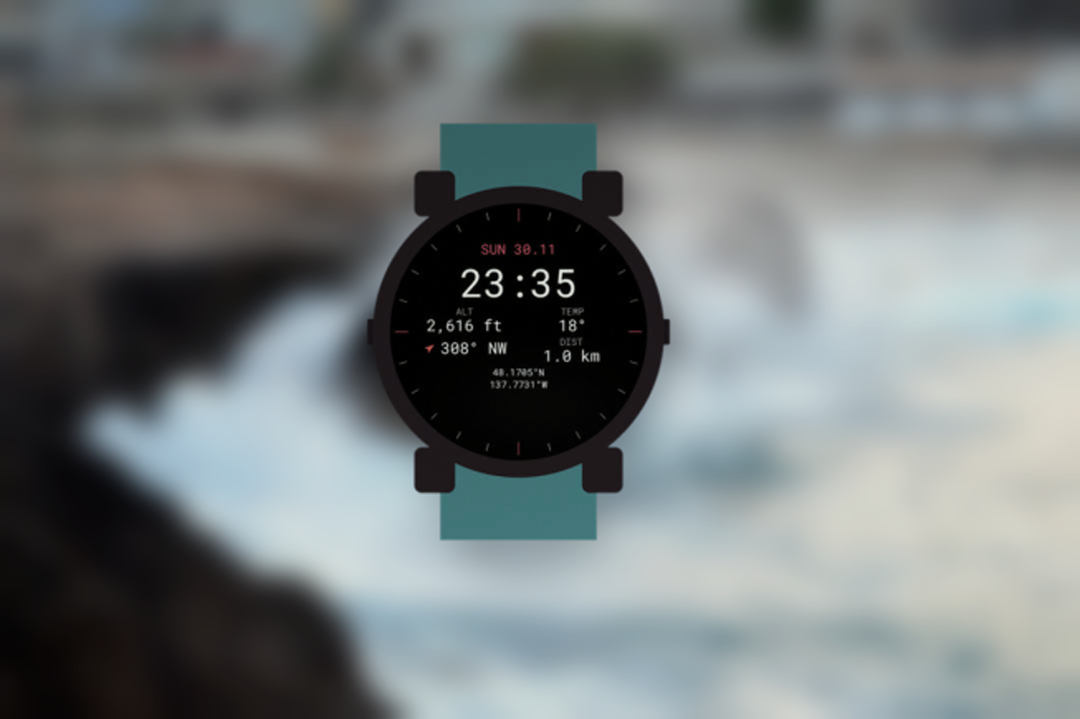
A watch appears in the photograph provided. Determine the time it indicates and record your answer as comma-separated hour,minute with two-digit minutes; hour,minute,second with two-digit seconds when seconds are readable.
23,35
